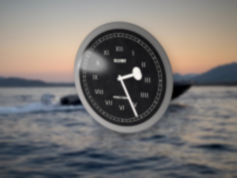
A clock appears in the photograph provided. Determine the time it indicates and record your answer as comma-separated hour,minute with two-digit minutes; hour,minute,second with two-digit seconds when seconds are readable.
2,26
